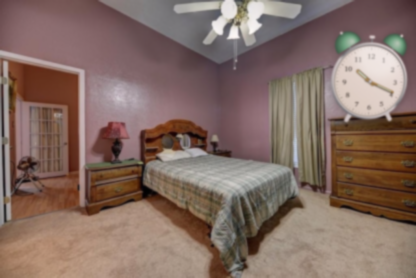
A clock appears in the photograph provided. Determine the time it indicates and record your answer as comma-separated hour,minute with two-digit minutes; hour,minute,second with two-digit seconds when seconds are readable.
10,19
